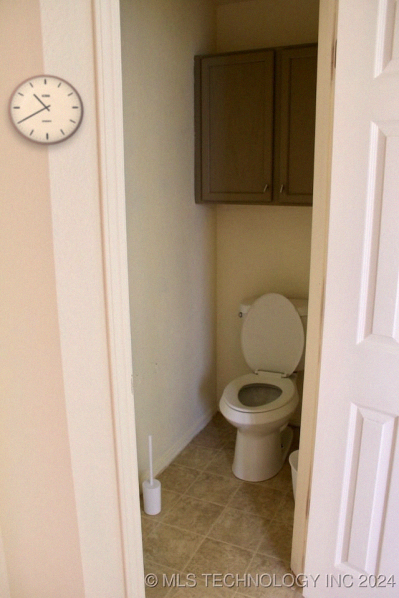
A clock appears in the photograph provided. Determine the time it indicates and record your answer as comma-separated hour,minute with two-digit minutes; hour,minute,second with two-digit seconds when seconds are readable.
10,40
